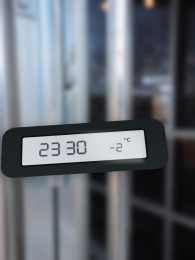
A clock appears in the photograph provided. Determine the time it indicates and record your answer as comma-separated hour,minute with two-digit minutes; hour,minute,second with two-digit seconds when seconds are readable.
23,30
